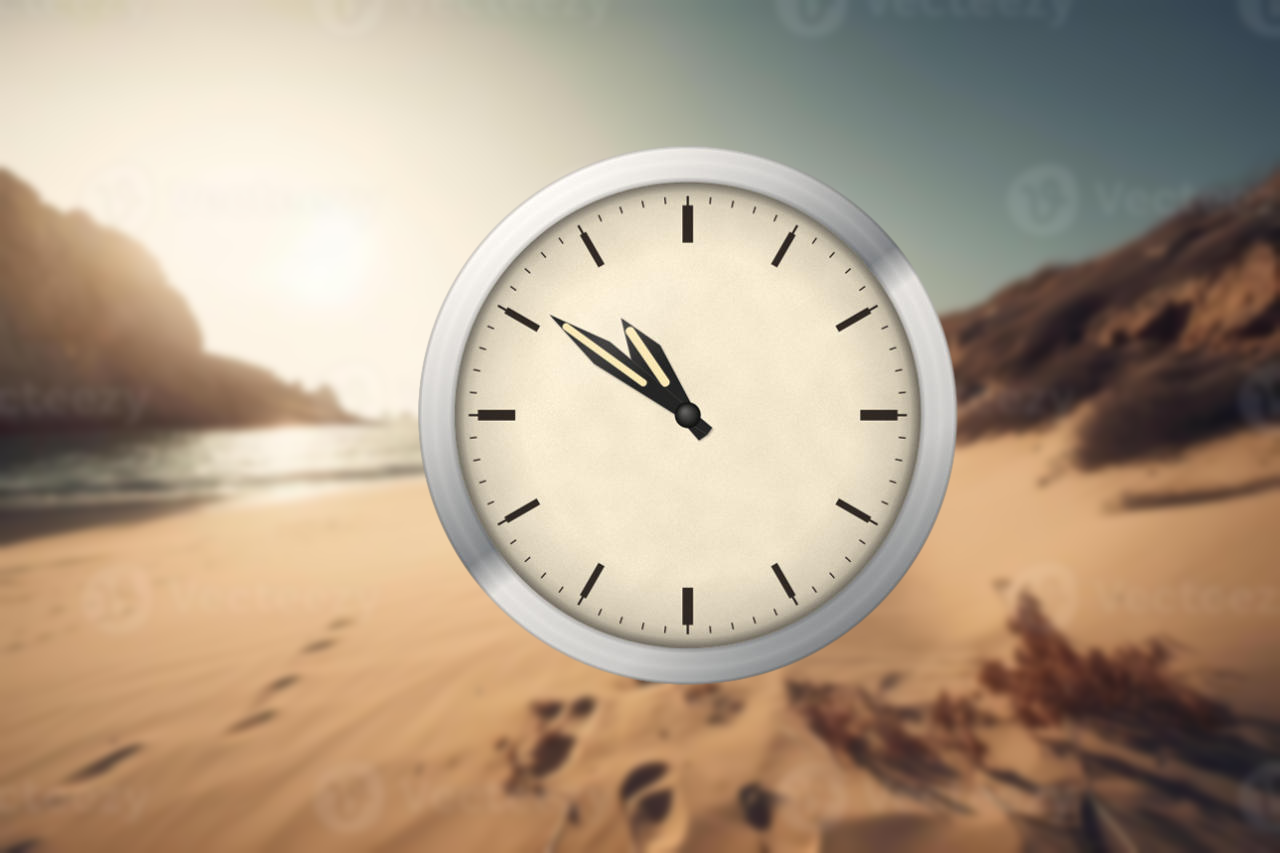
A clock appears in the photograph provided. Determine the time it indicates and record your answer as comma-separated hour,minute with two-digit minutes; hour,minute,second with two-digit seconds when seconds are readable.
10,51
